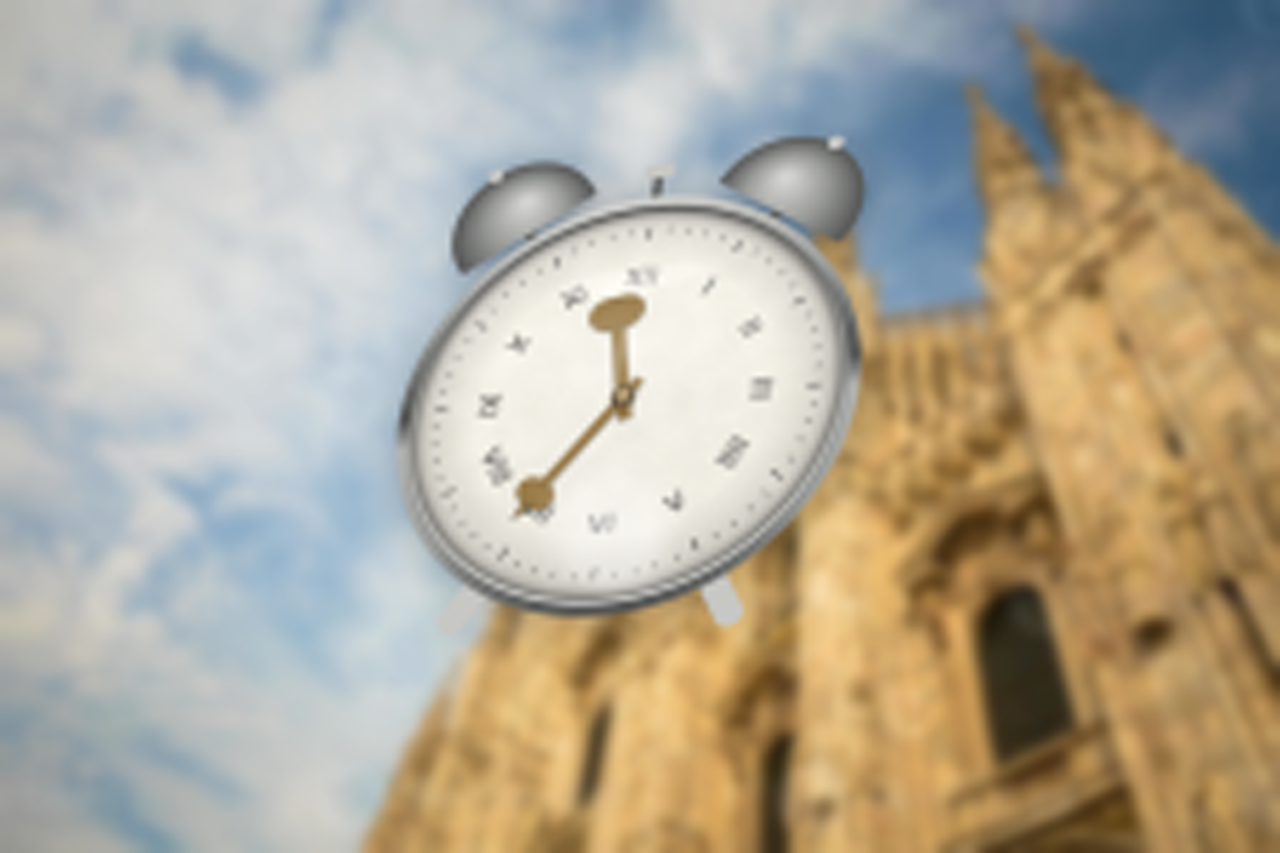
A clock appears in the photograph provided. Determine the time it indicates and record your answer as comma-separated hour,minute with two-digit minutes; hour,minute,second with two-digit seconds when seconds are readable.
11,36
